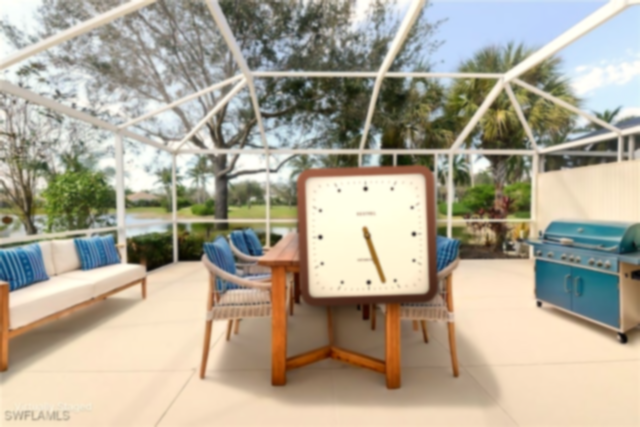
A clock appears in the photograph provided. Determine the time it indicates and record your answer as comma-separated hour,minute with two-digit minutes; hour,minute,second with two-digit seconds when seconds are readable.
5,27
